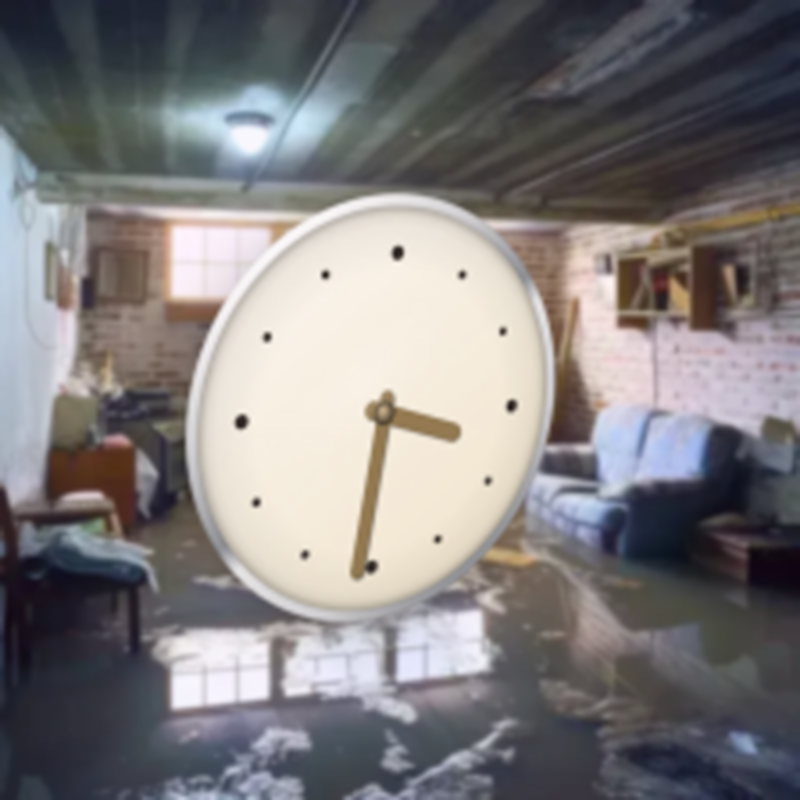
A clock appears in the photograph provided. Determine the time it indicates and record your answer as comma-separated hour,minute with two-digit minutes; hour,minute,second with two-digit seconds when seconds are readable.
3,31
